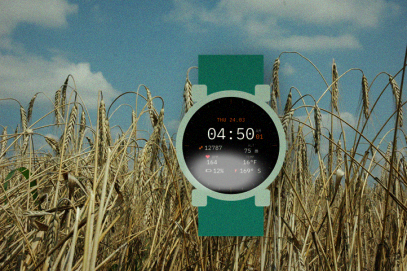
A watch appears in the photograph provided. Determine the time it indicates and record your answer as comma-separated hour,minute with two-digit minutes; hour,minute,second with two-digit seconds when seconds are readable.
4,50
